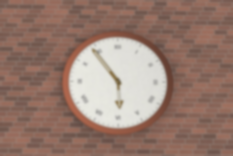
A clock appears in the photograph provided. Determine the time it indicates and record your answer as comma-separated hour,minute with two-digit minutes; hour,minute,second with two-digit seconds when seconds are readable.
5,54
